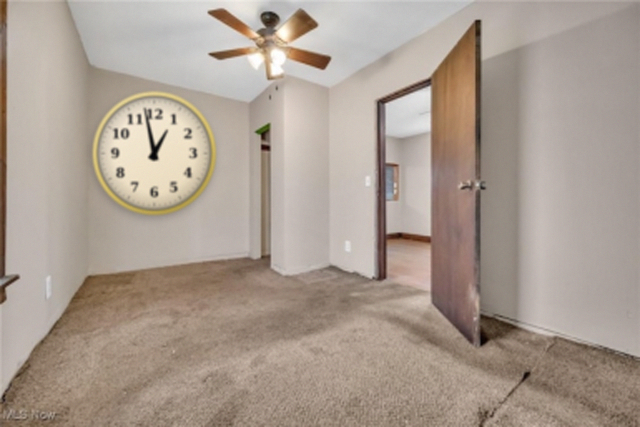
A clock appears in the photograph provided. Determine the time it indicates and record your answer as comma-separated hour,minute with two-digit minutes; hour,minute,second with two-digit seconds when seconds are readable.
12,58
